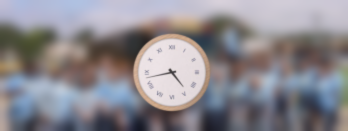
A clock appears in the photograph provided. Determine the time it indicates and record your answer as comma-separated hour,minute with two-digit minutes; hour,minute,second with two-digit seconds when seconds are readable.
4,43
